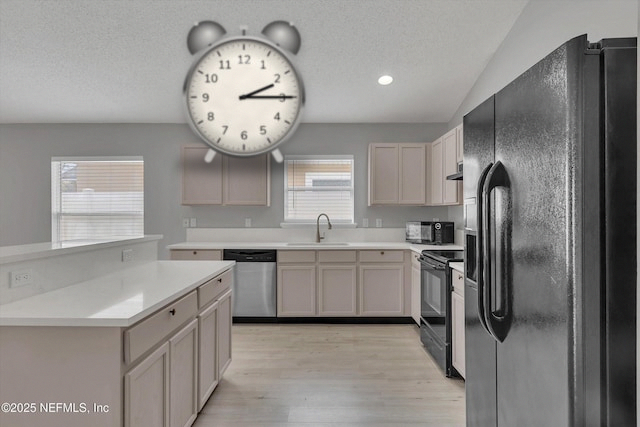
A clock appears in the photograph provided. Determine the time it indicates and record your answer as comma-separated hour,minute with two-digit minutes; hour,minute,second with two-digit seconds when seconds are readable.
2,15
